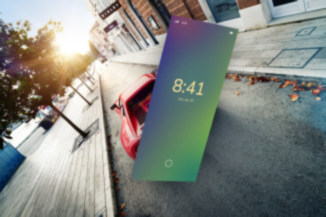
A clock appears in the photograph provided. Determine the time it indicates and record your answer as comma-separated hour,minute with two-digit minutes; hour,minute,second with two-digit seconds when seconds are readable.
8,41
